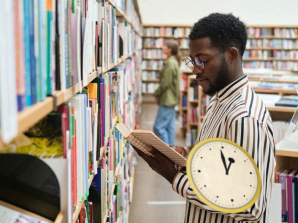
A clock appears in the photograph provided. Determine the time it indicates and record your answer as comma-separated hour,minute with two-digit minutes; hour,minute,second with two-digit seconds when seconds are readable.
12,59
